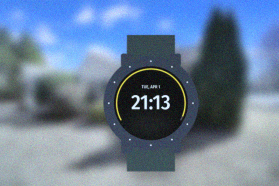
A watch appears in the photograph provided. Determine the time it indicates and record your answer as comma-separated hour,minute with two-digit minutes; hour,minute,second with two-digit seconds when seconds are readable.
21,13
